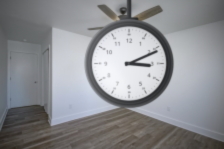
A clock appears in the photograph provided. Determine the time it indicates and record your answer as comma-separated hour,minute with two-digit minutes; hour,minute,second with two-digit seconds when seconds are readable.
3,11
